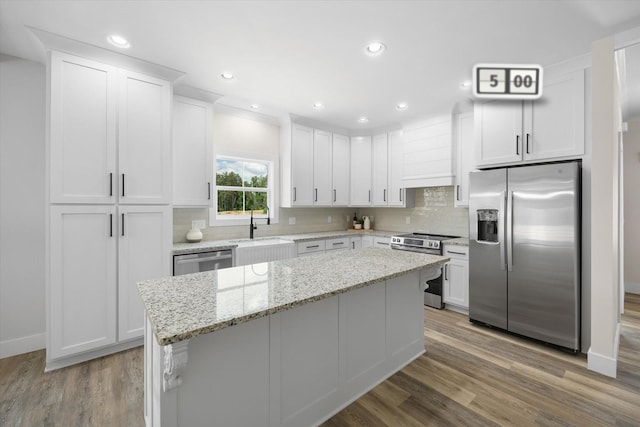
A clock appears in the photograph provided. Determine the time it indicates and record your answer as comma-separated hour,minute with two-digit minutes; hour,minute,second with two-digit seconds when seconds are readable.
5,00
